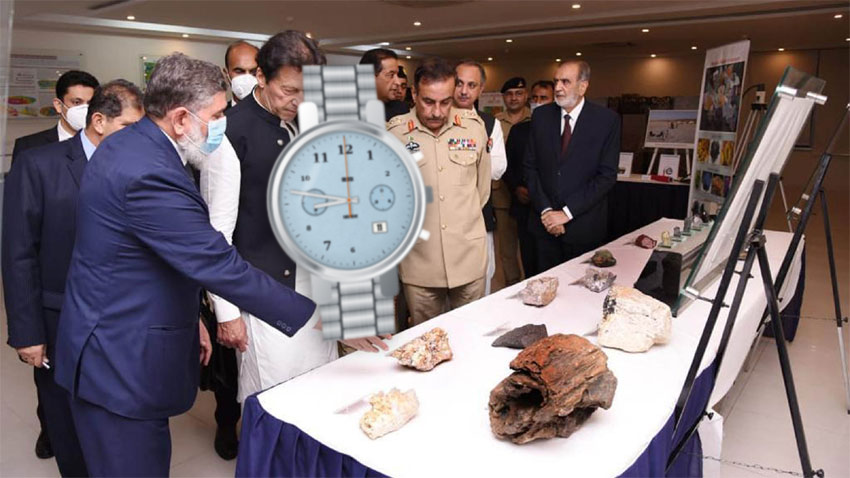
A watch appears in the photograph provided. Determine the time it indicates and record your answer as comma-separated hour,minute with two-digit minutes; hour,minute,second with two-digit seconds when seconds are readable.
8,47
